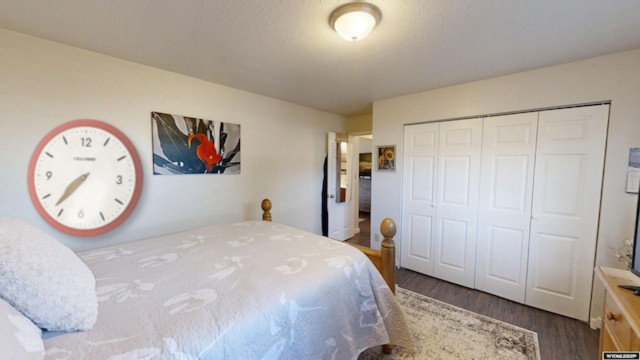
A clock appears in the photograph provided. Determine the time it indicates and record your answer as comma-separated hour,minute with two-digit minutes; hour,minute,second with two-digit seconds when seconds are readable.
7,37
